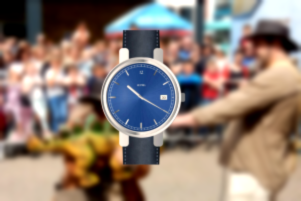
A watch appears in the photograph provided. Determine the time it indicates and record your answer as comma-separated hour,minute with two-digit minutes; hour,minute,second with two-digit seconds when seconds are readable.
10,20
